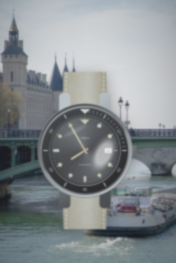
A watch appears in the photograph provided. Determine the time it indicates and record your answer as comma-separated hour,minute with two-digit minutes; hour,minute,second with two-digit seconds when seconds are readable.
7,55
